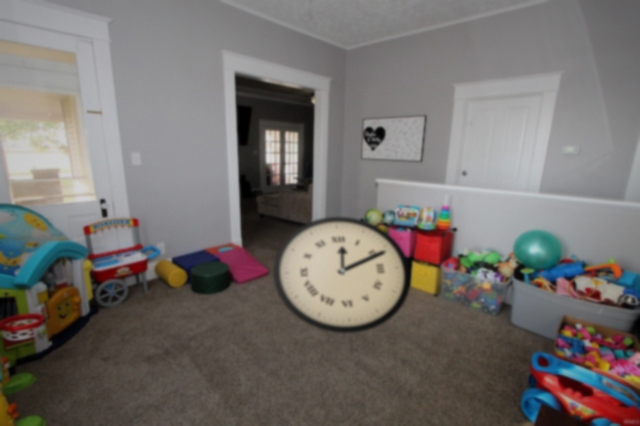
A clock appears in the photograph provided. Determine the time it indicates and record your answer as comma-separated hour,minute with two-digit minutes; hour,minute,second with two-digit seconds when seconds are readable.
12,11
